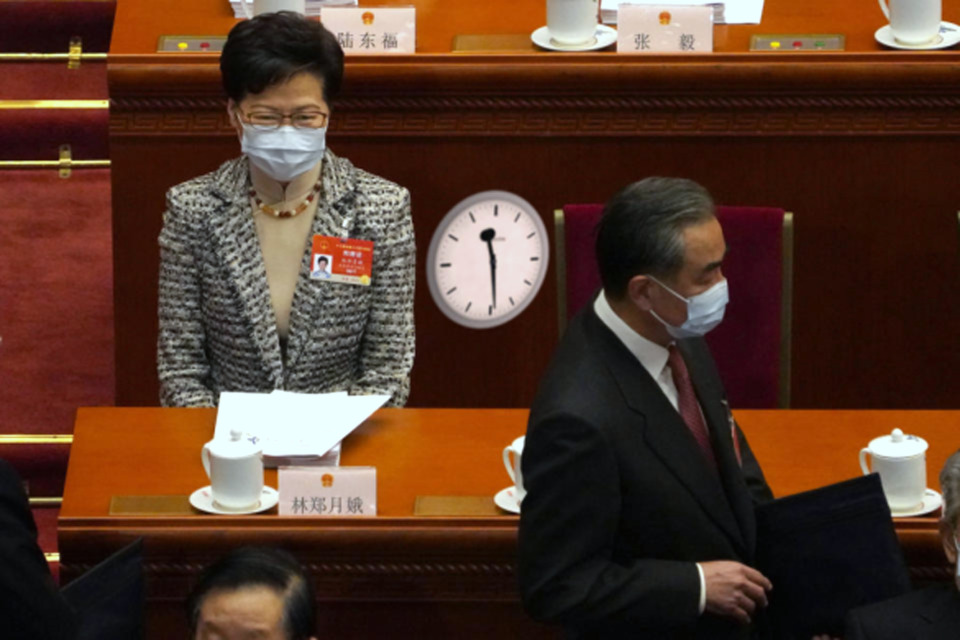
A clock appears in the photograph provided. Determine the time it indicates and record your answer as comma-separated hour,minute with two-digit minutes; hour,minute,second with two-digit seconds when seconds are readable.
11,29
